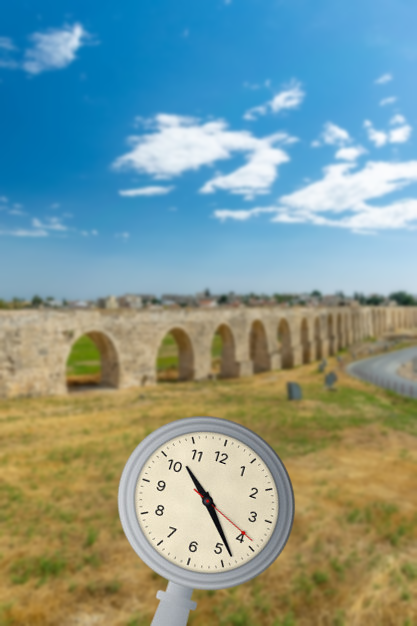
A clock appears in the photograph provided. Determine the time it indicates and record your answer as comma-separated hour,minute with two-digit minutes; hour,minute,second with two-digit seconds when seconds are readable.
10,23,19
